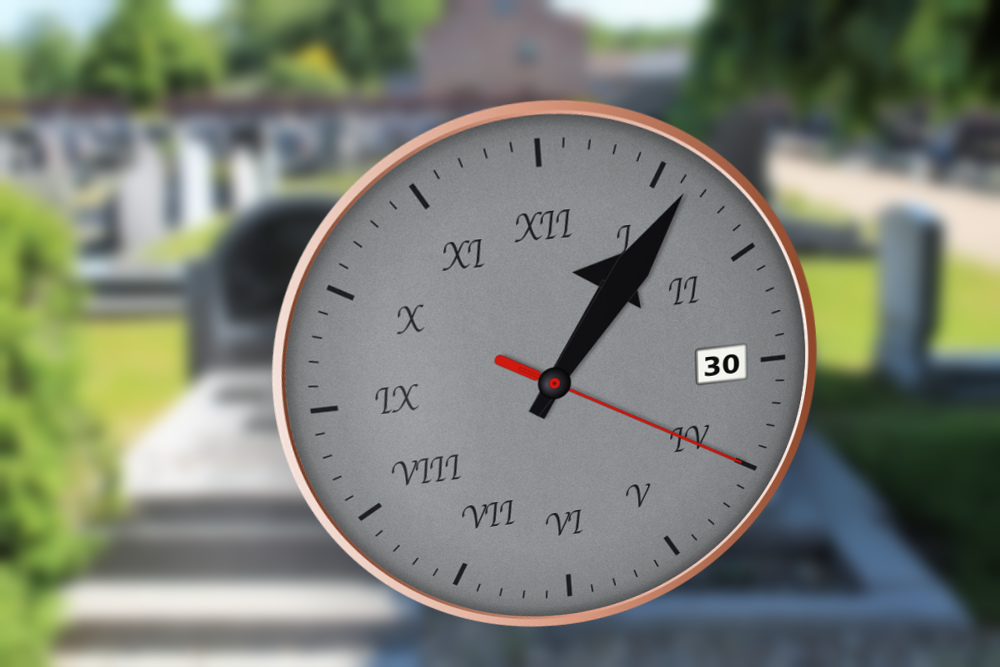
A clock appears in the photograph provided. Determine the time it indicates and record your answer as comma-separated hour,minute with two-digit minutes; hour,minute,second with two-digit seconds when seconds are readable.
1,06,20
